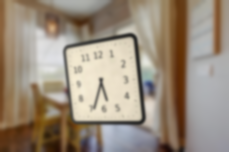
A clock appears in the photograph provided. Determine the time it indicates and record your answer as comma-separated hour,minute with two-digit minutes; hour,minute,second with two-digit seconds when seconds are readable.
5,34
